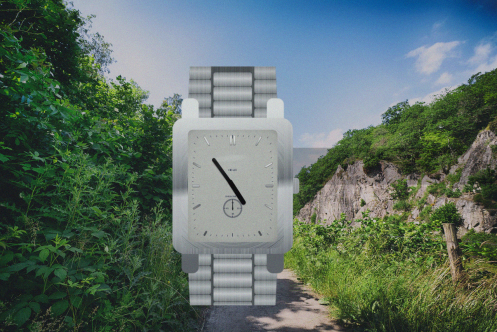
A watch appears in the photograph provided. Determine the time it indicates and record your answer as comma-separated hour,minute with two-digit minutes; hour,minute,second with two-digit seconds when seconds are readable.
4,54
